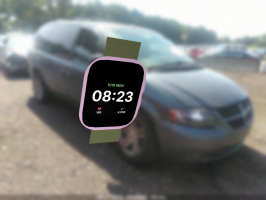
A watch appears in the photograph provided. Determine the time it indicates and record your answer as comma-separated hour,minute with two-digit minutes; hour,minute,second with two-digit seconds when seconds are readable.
8,23
